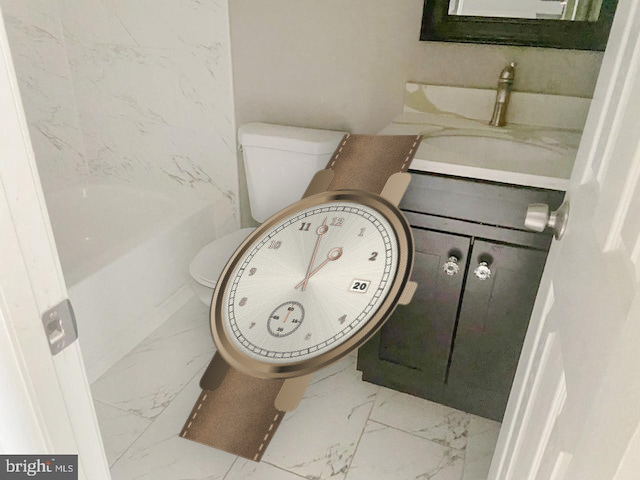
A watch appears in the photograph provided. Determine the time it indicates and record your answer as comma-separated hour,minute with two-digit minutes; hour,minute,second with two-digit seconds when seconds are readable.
12,58
